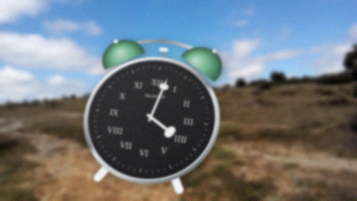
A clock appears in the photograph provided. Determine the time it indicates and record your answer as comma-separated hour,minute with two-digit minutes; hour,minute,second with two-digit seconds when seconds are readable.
4,02
